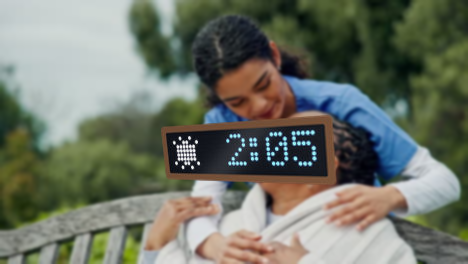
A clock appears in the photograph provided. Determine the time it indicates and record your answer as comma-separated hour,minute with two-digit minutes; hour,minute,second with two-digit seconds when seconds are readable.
2,05
